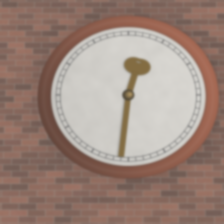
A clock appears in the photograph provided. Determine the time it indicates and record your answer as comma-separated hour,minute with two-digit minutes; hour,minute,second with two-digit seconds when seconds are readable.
12,31
